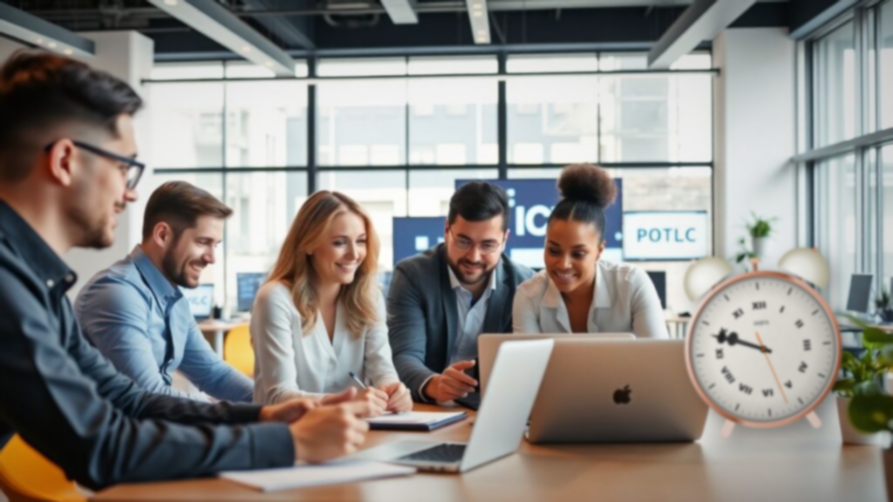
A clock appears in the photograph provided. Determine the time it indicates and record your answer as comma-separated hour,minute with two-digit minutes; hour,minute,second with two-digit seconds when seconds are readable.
9,48,27
